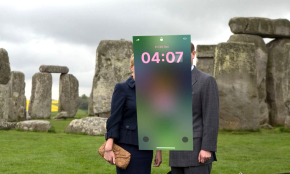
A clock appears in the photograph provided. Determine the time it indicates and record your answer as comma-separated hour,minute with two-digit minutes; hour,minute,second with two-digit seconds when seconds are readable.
4,07
